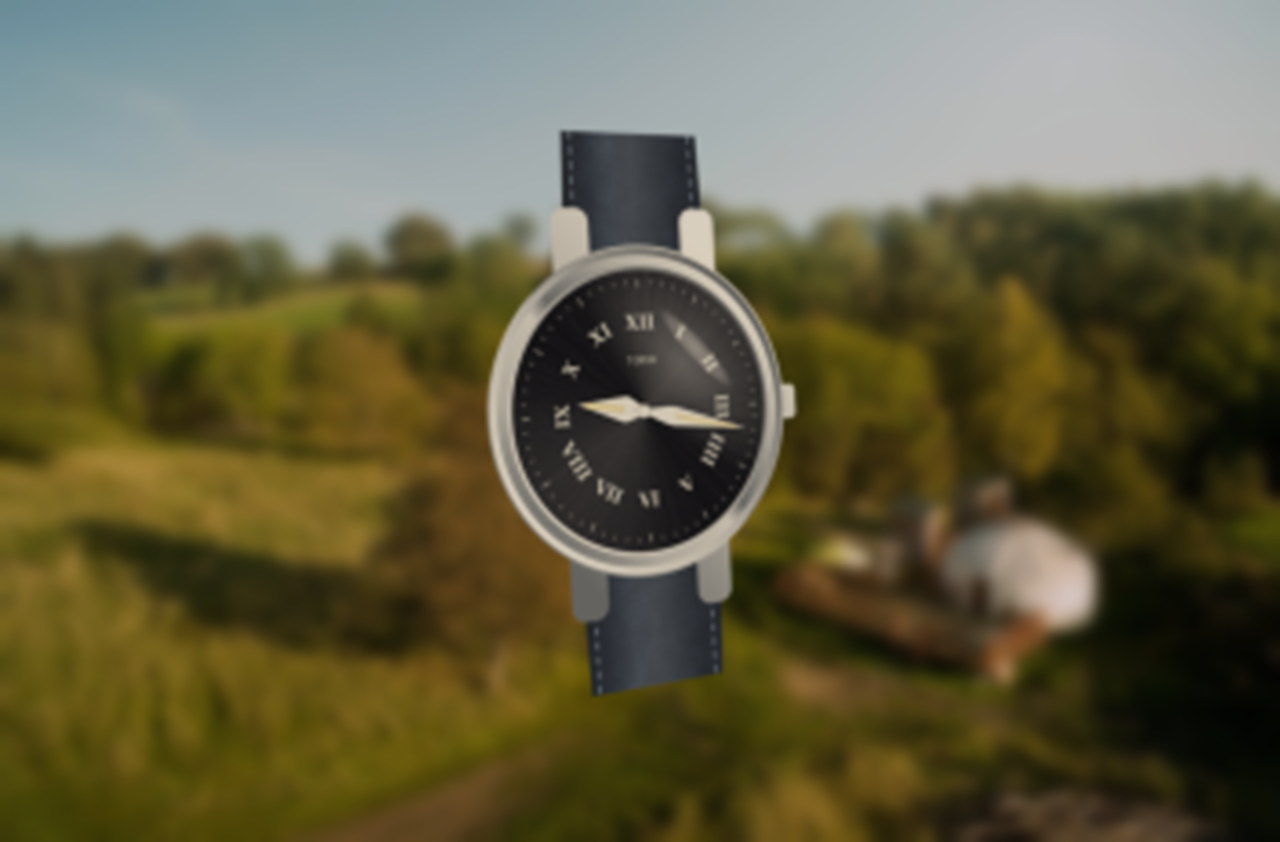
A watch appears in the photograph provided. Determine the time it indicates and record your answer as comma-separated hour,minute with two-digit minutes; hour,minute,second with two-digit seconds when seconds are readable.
9,17
